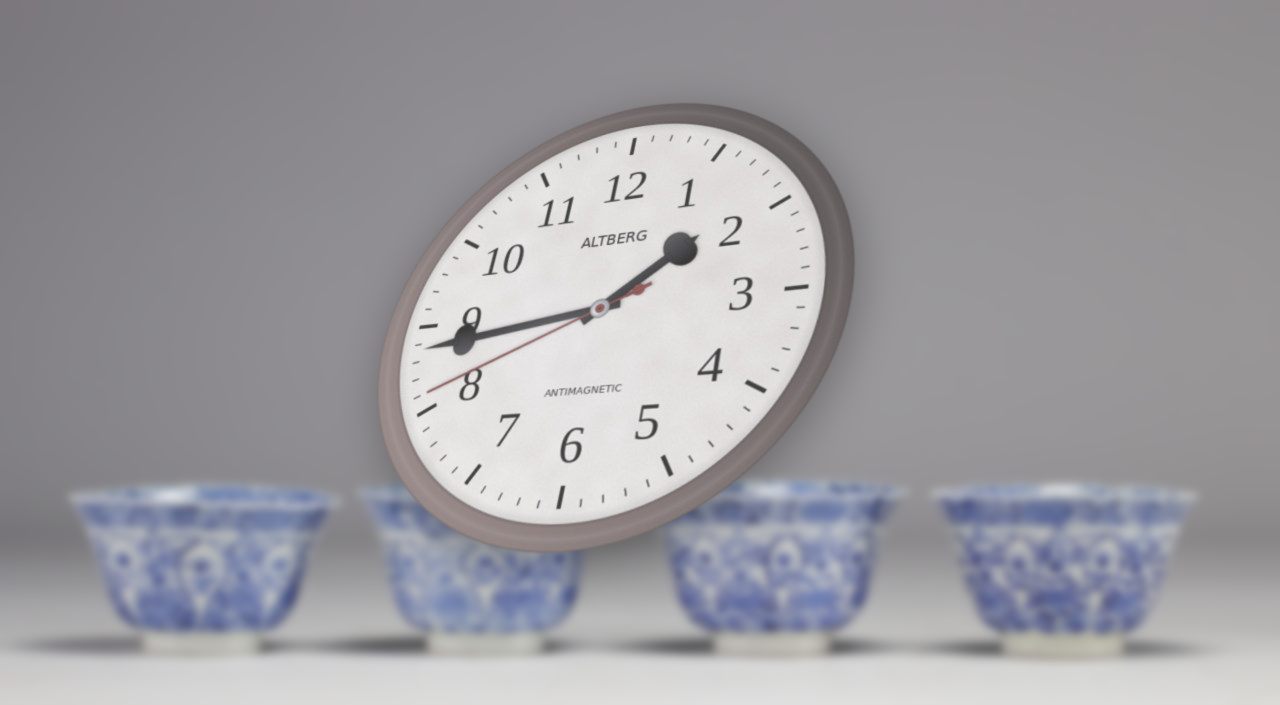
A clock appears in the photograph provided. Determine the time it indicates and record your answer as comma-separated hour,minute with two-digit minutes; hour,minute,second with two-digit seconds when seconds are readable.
1,43,41
